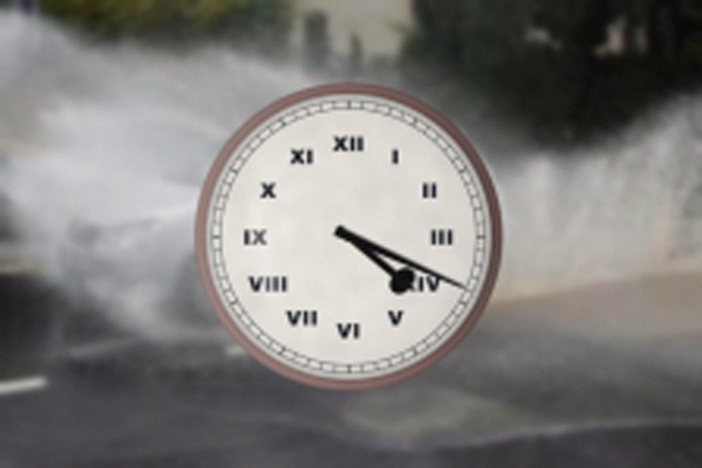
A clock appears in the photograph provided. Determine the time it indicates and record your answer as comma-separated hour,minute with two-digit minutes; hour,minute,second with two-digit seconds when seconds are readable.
4,19
